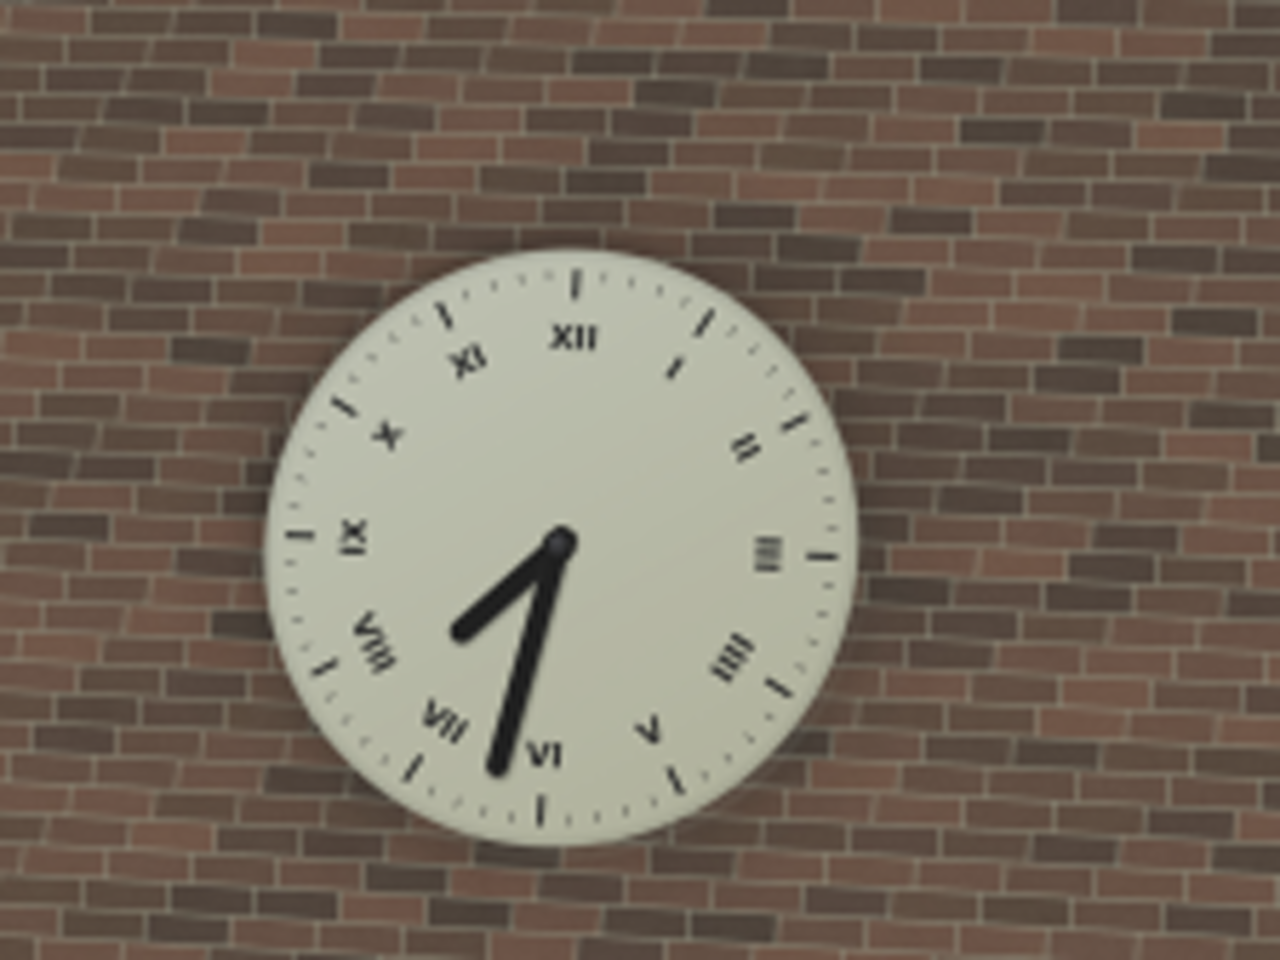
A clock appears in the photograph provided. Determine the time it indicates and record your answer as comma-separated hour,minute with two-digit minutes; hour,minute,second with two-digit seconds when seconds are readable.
7,32
